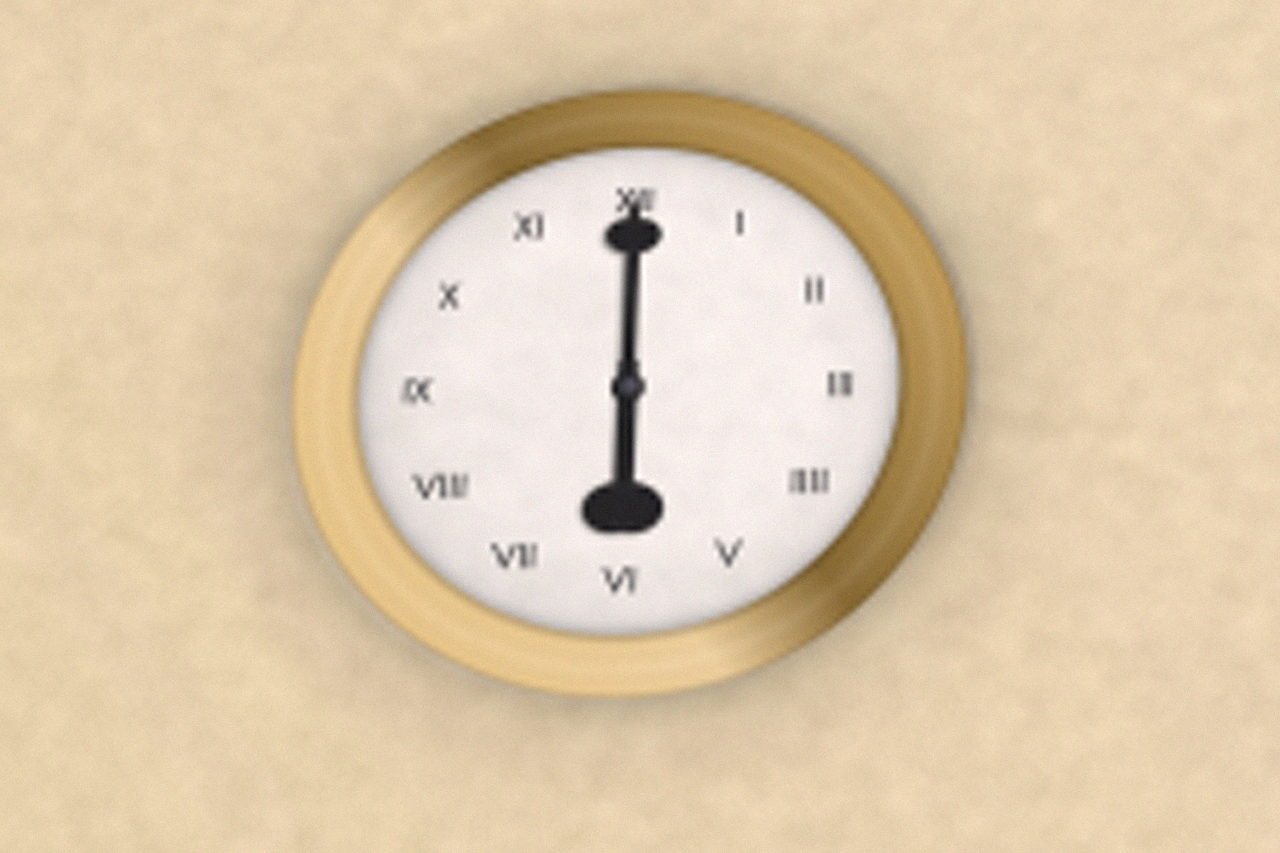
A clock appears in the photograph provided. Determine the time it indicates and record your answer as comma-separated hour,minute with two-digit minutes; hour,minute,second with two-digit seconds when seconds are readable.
6,00
